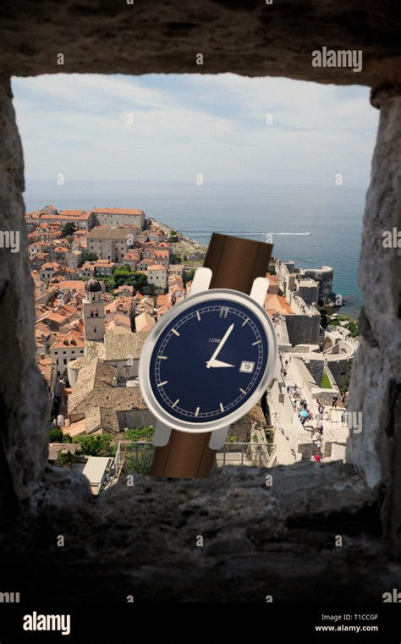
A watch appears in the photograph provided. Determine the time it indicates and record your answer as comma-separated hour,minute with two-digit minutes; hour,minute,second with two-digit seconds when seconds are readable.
3,03
